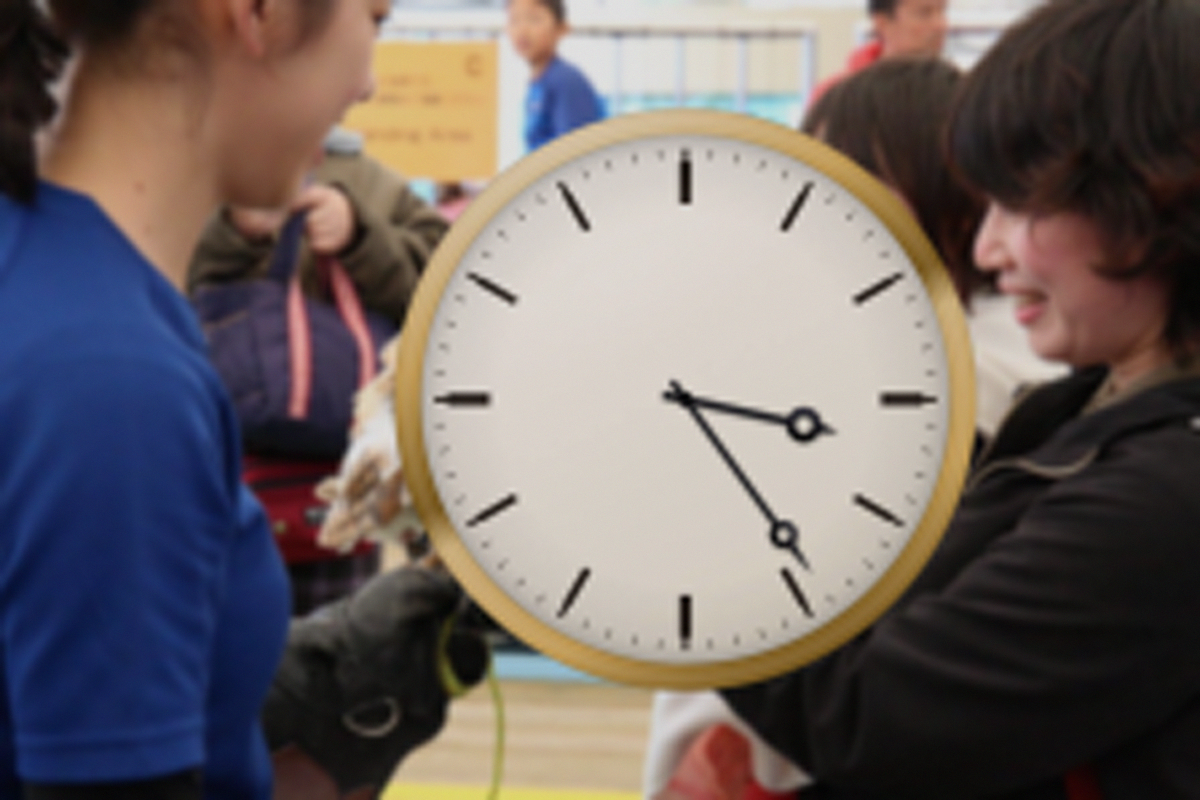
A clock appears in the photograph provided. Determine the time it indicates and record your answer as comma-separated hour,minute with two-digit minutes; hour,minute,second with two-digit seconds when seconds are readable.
3,24
